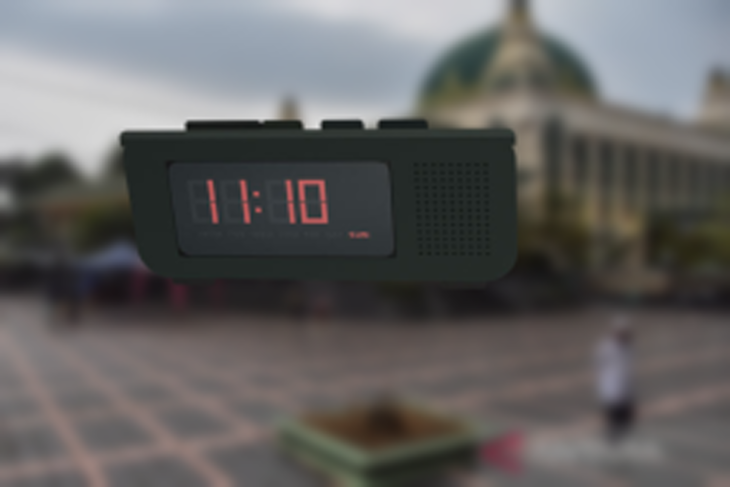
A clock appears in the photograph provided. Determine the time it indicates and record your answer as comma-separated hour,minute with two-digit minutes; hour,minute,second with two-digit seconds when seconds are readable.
11,10
